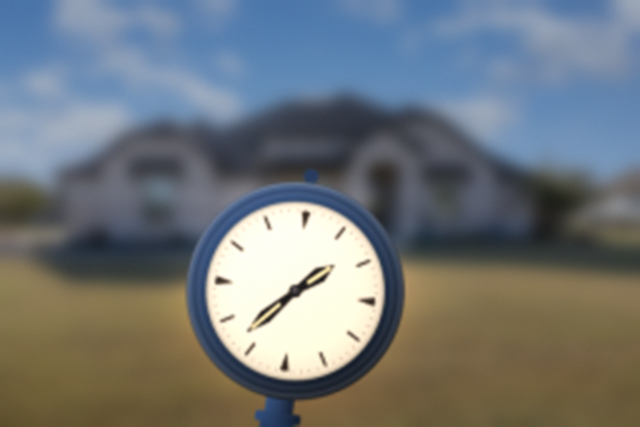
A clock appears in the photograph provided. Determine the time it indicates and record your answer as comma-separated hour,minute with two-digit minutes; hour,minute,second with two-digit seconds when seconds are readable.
1,37
